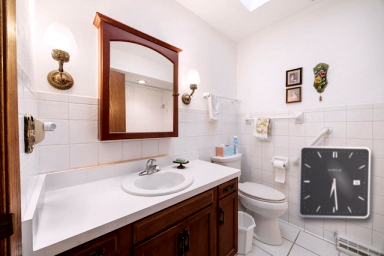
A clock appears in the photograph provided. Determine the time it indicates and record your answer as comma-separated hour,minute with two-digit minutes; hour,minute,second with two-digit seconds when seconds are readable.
6,29
